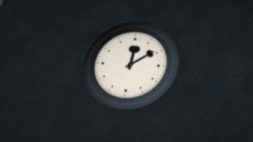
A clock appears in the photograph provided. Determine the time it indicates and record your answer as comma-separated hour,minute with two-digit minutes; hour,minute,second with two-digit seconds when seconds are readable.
12,09
